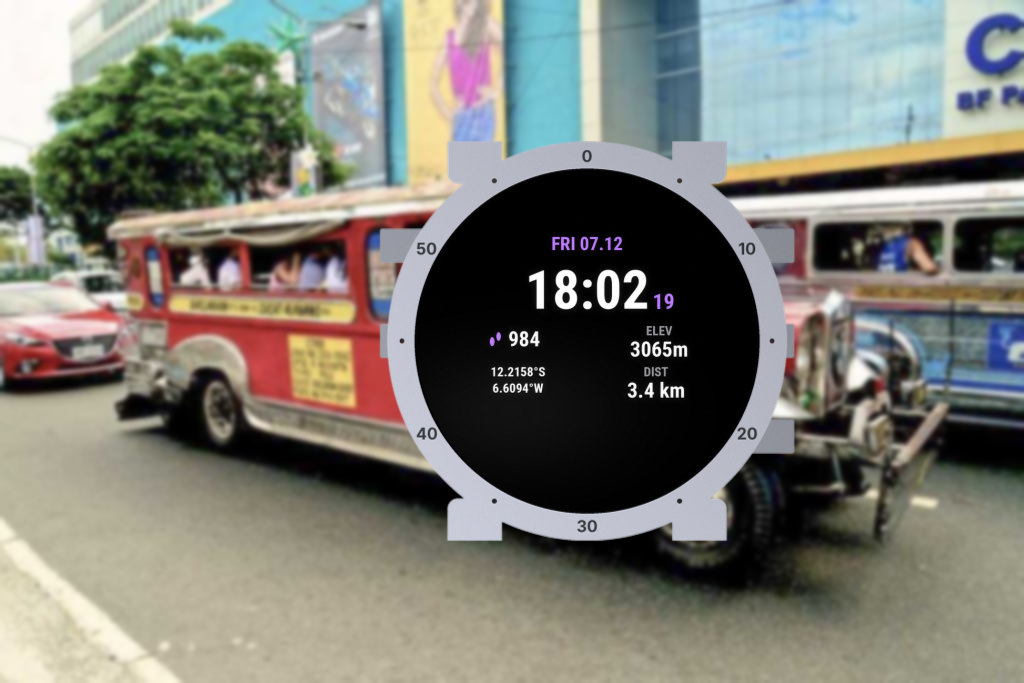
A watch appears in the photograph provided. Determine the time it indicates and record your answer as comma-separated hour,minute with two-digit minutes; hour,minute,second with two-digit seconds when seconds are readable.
18,02,19
